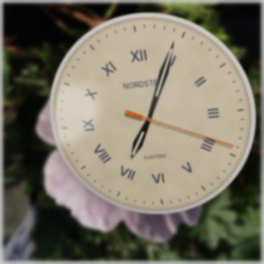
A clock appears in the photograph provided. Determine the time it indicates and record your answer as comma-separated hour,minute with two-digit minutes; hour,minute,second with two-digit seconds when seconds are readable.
7,04,19
